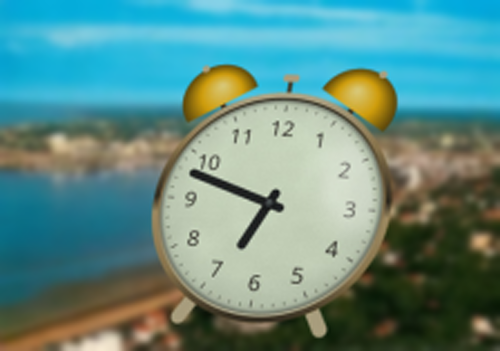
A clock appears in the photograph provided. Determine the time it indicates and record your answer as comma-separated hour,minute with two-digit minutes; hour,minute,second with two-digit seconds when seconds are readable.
6,48
